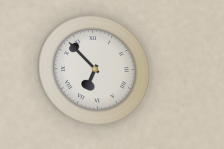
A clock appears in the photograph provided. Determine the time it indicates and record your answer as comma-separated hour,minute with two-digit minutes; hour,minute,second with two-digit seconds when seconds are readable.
6,53
